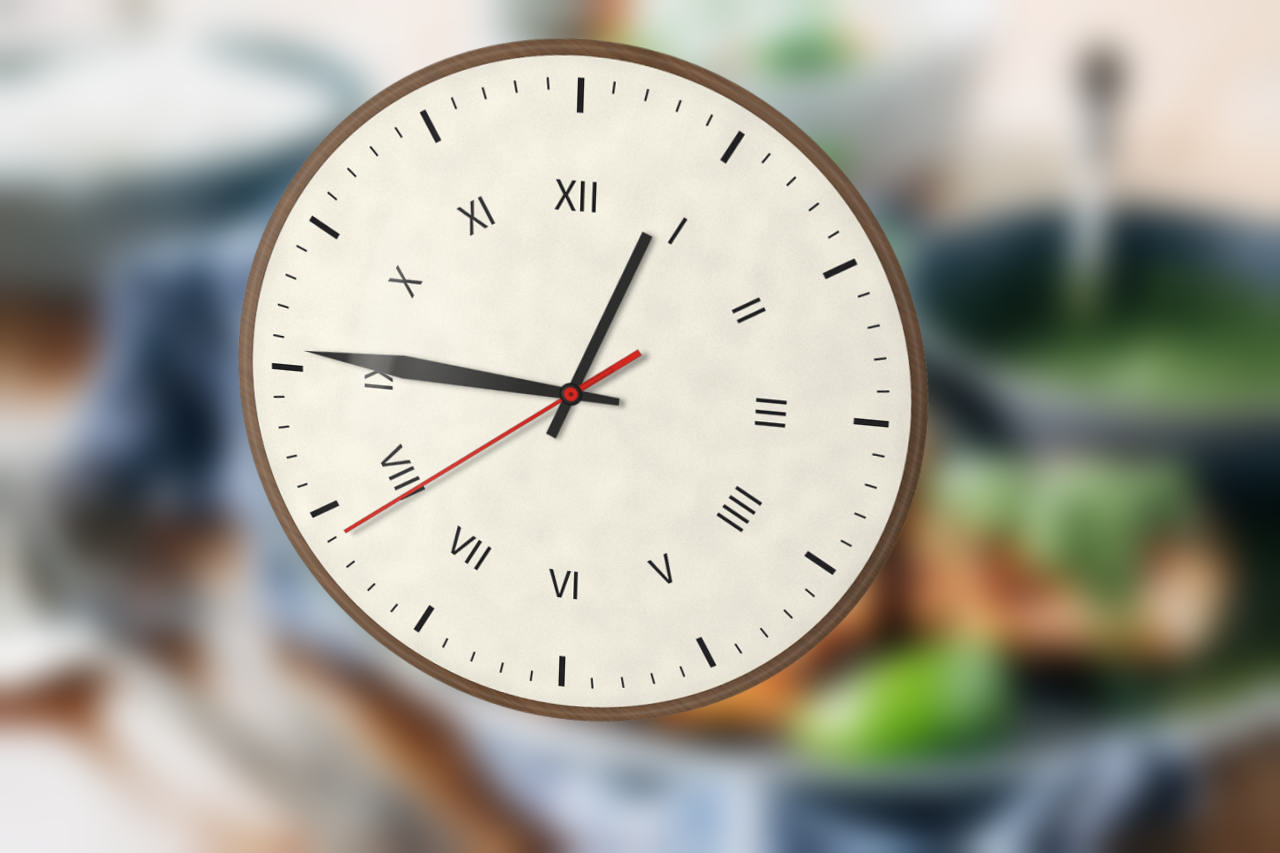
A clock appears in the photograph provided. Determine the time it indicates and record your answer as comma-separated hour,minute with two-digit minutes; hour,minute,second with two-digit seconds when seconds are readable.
12,45,39
